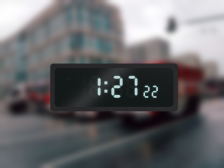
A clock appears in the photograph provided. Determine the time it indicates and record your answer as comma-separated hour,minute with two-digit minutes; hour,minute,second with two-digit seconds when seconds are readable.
1,27,22
